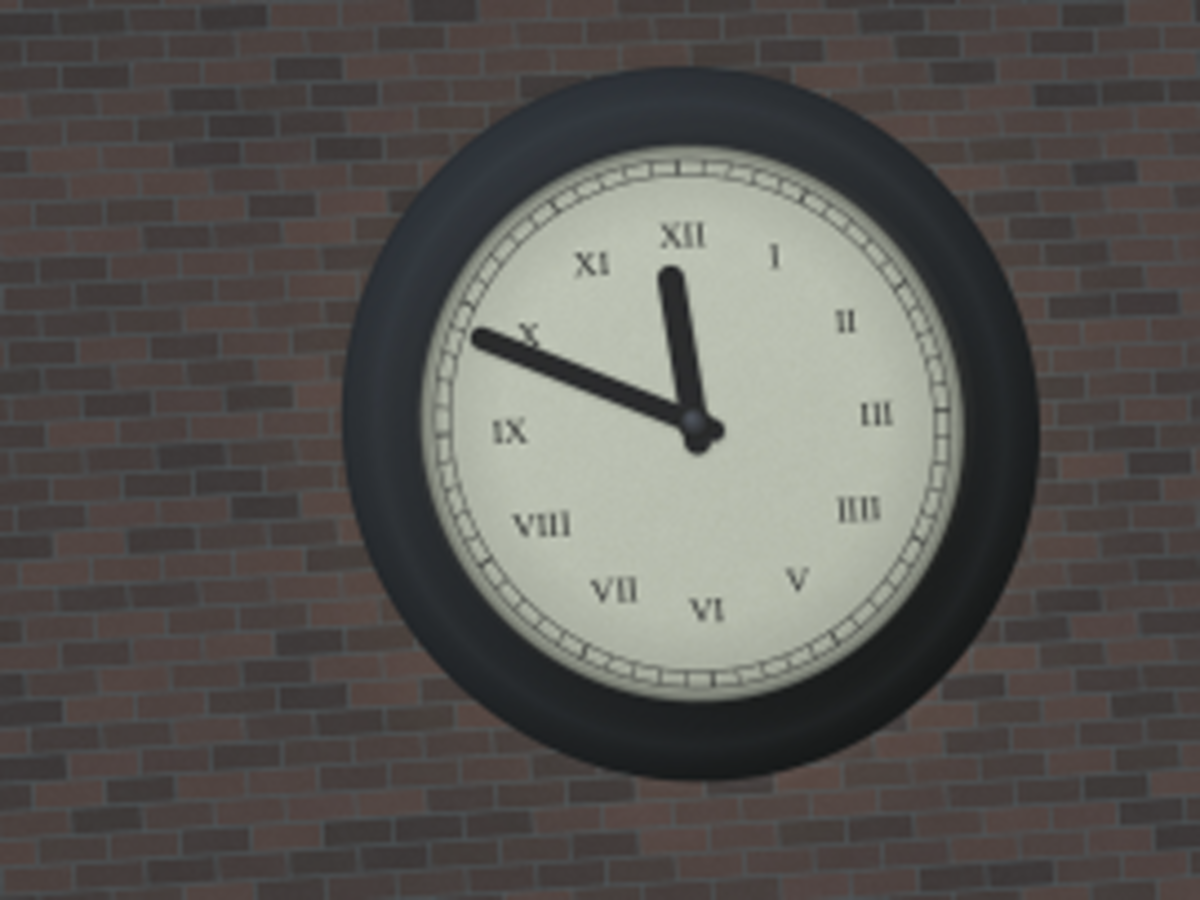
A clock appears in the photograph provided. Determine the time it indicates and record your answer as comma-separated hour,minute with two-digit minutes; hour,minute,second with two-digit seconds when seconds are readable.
11,49
